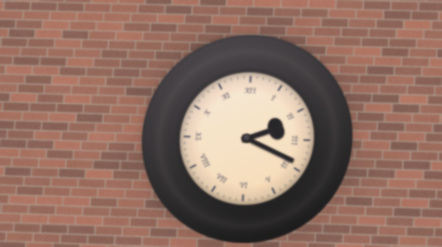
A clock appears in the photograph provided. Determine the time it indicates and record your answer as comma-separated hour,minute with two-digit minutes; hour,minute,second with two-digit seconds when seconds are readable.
2,19
